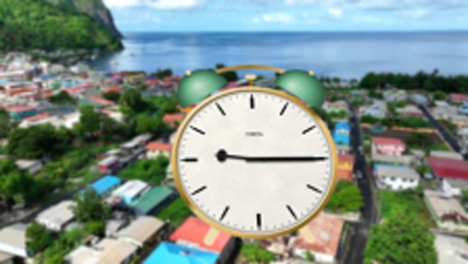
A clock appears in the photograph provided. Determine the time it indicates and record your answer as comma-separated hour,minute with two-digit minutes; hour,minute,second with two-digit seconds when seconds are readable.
9,15
